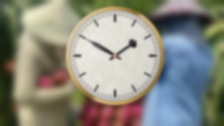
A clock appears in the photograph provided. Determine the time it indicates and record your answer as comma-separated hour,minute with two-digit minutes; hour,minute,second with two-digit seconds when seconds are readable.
1,50
